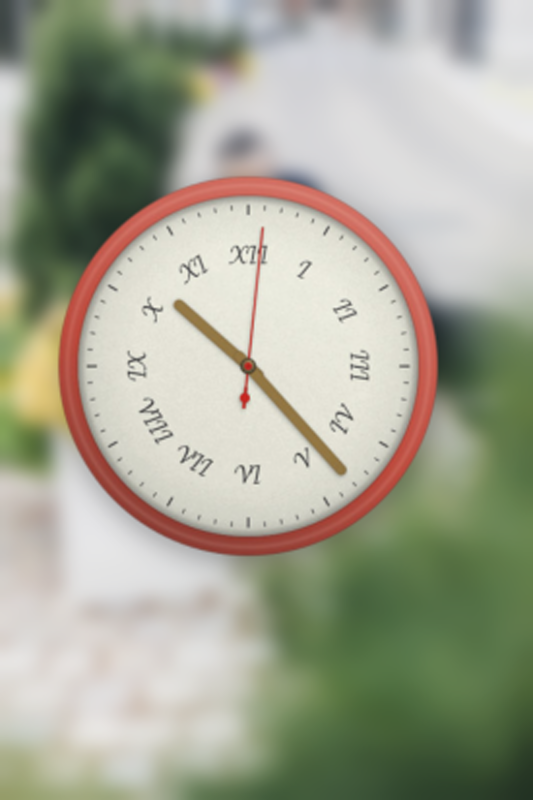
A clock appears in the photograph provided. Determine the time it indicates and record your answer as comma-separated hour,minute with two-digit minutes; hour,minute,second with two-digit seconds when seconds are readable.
10,23,01
